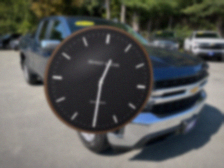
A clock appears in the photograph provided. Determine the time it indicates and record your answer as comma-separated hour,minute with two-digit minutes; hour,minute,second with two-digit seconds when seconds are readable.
12,30
